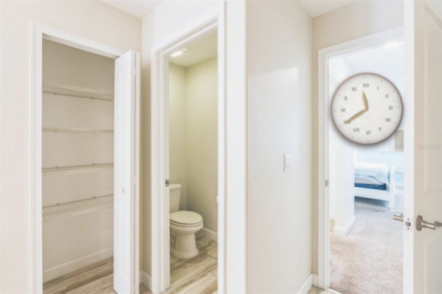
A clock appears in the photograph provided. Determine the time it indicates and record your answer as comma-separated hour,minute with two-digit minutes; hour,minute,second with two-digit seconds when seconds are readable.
11,40
